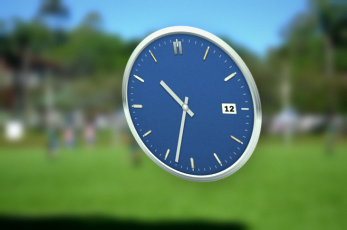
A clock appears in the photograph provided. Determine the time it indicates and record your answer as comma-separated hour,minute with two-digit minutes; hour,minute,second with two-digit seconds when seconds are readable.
10,33
